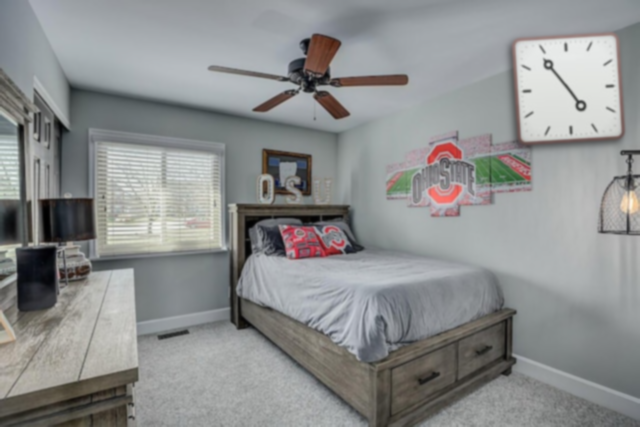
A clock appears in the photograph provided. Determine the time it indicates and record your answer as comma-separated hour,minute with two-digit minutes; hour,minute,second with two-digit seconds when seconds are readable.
4,54
